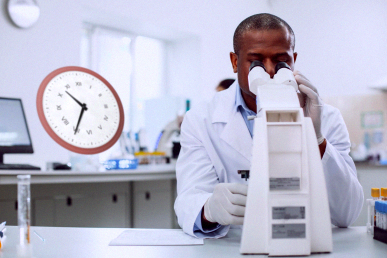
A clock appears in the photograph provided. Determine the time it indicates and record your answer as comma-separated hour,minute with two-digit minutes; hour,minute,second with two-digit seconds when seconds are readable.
10,35
